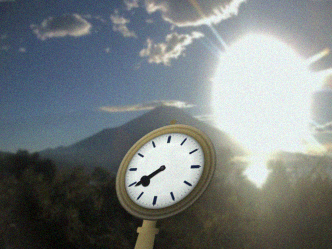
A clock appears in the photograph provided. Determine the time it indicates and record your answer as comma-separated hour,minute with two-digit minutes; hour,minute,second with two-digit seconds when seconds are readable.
7,39
